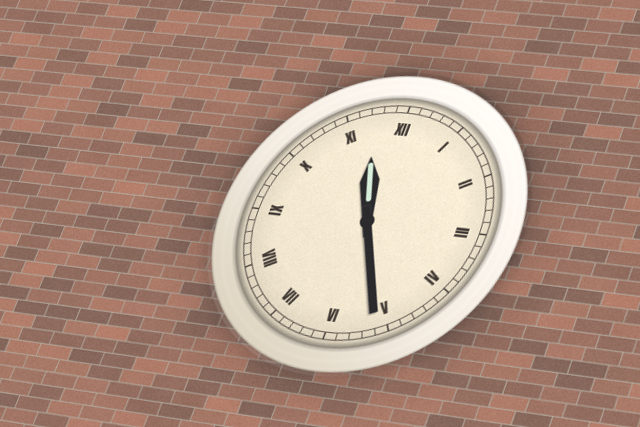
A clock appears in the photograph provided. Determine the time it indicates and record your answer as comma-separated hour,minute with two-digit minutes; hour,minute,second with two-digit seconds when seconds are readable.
11,26
